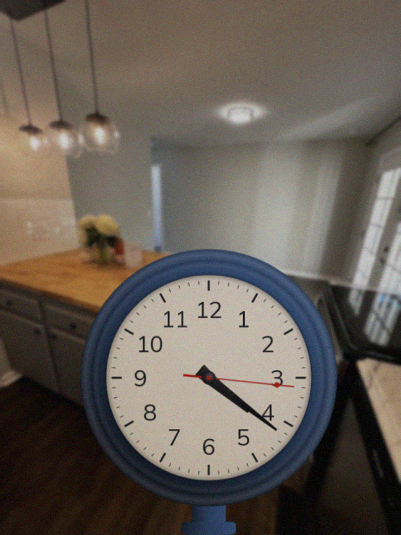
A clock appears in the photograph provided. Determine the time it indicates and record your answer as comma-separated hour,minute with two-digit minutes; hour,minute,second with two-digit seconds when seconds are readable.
4,21,16
